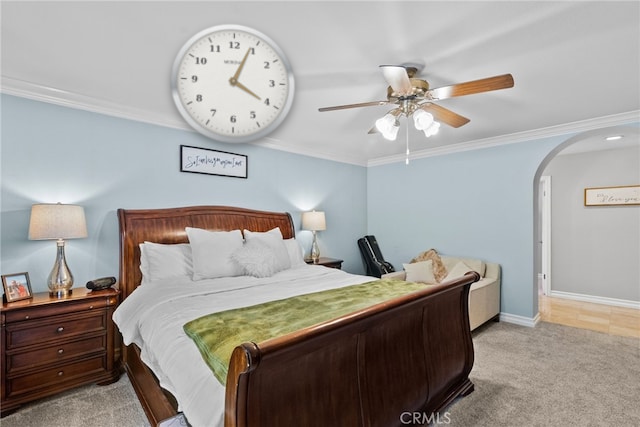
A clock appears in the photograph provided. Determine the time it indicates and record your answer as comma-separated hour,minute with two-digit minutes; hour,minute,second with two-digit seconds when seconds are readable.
4,04
